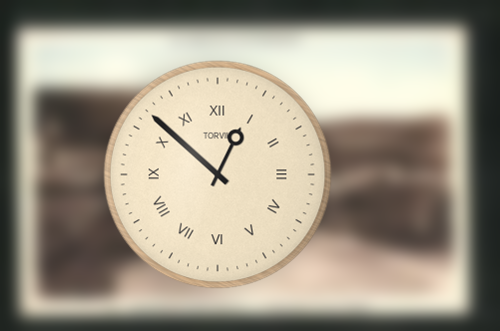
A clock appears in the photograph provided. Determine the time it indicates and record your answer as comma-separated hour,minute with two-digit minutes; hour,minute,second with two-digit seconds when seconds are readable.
12,52
